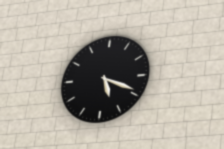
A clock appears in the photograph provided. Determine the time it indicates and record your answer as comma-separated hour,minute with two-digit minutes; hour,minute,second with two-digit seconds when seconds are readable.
5,19
